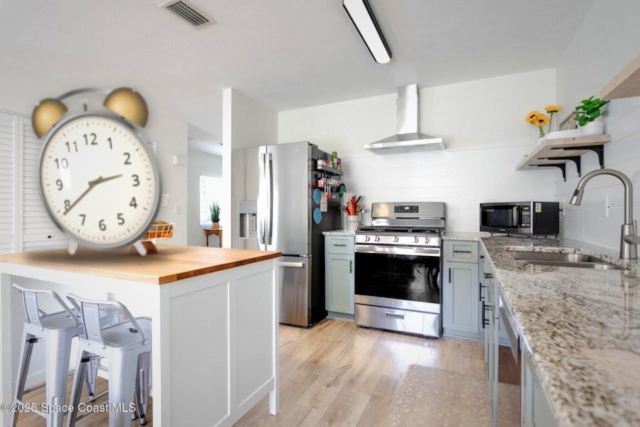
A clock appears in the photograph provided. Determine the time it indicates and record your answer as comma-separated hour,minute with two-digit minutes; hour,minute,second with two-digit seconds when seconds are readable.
2,39
